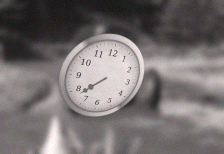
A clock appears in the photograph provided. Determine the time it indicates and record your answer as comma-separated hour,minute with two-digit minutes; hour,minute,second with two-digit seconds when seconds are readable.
7,38
